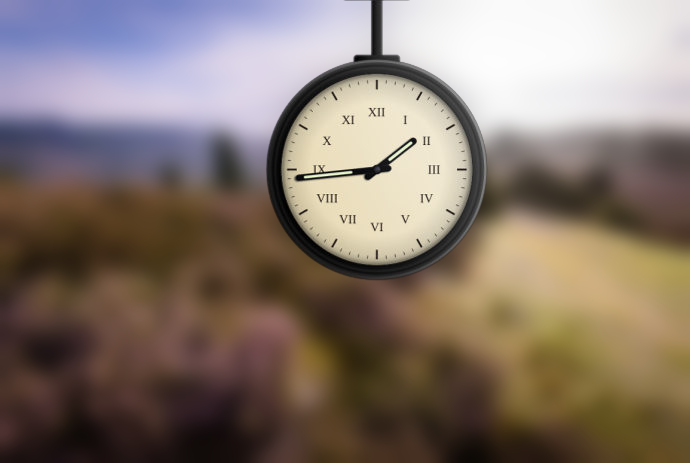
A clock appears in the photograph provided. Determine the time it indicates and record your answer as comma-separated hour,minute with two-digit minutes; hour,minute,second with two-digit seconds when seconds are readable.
1,44
